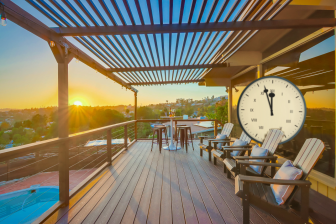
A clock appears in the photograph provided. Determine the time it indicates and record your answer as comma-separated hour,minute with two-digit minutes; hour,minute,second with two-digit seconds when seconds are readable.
11,57
